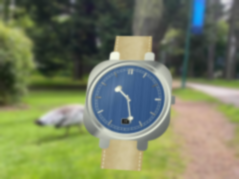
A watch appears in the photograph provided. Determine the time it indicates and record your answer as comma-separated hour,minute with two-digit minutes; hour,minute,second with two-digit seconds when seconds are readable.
10,28
